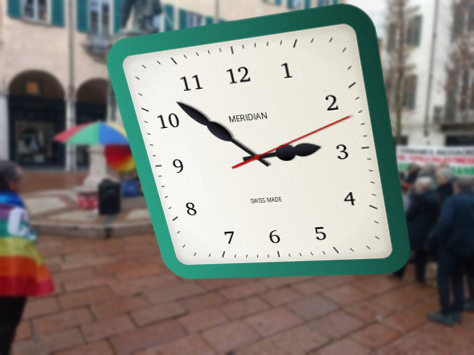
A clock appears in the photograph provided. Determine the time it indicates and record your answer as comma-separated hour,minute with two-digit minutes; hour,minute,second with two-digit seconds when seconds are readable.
2,52,12
